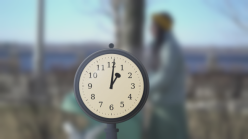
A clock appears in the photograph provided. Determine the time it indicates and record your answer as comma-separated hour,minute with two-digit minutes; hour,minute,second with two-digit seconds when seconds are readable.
1,01
